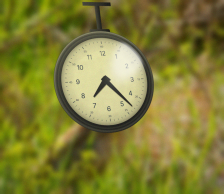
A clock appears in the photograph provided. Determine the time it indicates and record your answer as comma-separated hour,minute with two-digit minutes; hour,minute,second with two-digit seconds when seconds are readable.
7,23
